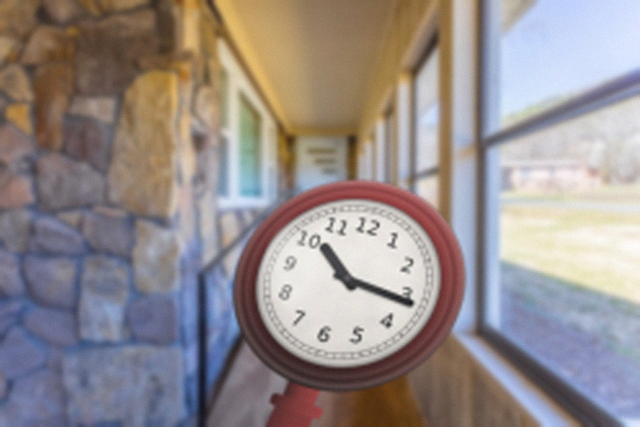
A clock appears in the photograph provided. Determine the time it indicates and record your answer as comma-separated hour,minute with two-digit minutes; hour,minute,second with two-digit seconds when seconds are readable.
10,16
